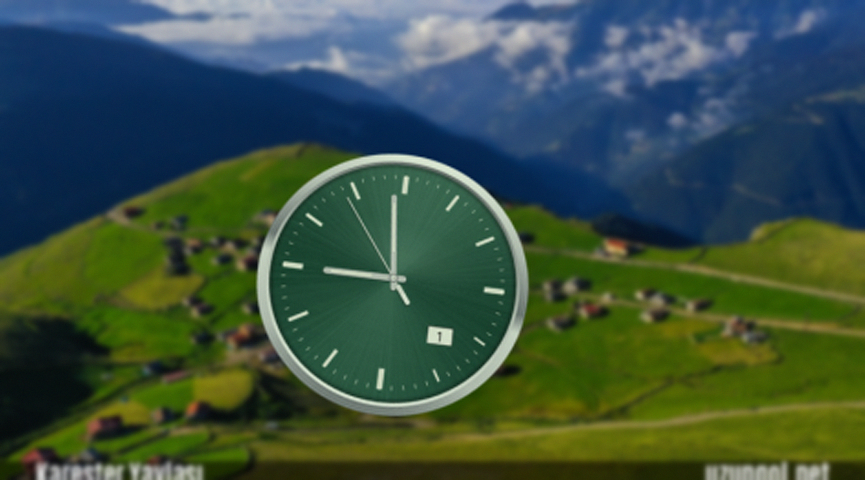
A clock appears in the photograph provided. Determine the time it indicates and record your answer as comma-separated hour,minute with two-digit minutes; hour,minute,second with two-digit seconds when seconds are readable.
8,58,54
